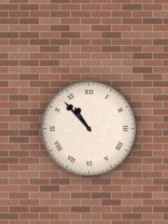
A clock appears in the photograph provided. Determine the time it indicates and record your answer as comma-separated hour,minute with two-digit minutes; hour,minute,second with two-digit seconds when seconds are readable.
10,53
